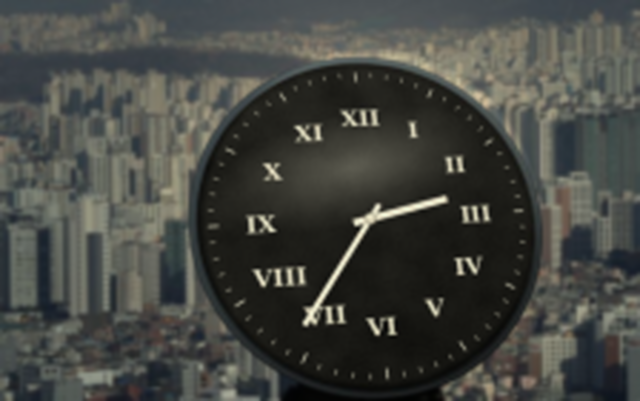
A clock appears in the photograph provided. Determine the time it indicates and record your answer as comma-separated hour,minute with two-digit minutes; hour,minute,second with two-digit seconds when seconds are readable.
2,36
